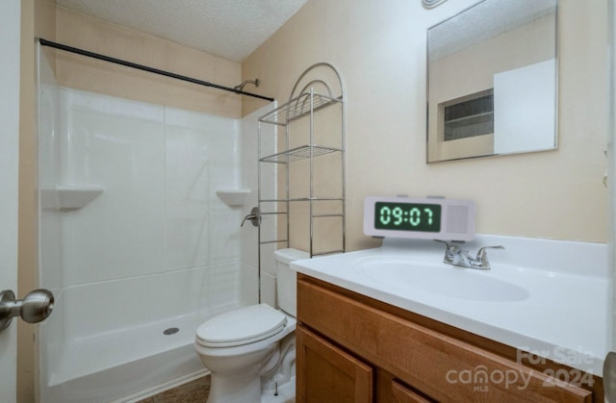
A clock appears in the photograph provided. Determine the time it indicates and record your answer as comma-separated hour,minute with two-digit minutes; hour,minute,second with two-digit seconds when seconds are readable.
9,07
